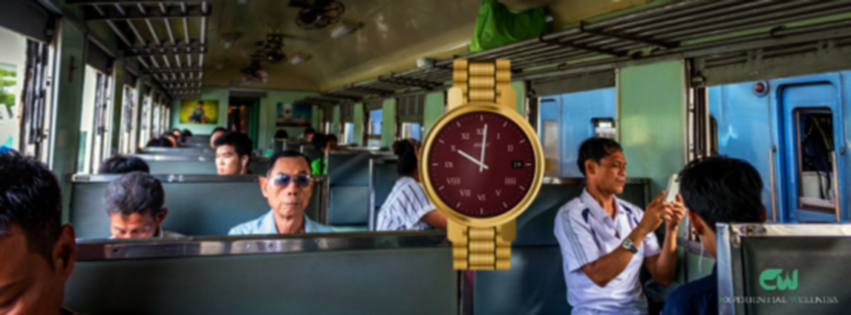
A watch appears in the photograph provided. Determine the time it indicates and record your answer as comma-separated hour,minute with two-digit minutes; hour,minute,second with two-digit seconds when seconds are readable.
10,01
